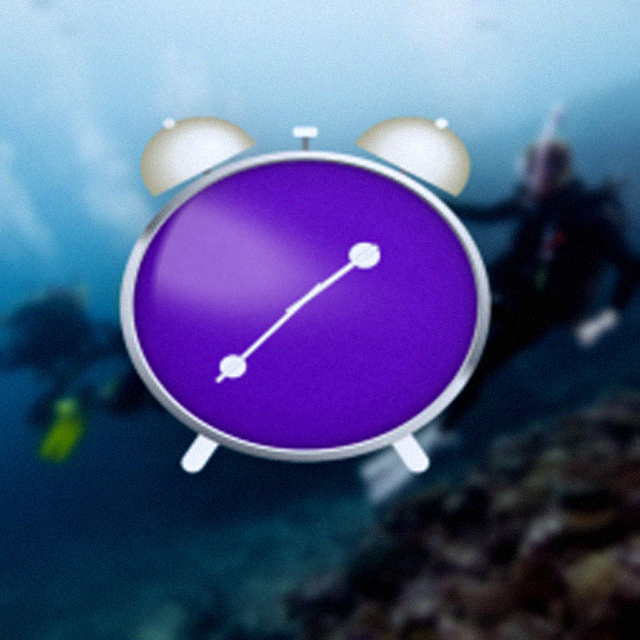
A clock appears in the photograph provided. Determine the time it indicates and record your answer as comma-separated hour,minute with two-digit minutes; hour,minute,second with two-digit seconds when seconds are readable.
1,37
